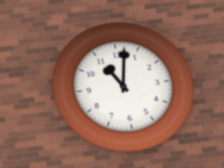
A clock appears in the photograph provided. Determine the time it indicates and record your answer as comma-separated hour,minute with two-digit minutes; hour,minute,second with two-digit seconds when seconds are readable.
11,02
